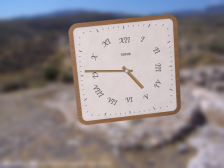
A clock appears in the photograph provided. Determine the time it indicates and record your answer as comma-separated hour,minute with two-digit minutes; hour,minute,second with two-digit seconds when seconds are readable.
4,46
